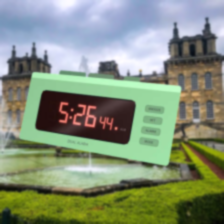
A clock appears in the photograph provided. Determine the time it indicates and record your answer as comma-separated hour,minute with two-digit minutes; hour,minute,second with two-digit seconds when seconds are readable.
5,26,44
